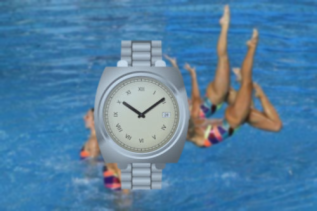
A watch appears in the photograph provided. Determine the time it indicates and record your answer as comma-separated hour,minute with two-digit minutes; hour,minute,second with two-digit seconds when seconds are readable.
10,09
